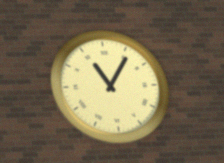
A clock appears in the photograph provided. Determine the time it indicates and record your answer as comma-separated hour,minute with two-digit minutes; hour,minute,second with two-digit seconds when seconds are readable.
11,06
